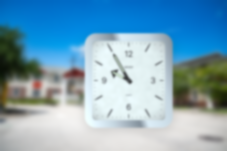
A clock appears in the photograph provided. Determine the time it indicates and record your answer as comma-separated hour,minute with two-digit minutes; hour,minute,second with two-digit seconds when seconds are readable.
9,55
